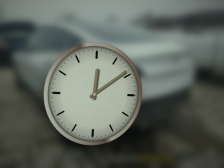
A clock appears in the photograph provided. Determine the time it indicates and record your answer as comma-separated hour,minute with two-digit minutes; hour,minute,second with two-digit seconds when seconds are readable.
12,09
